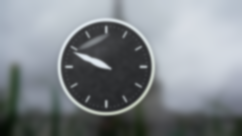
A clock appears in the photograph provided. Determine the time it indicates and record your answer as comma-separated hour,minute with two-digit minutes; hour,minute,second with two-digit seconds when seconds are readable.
9,49
